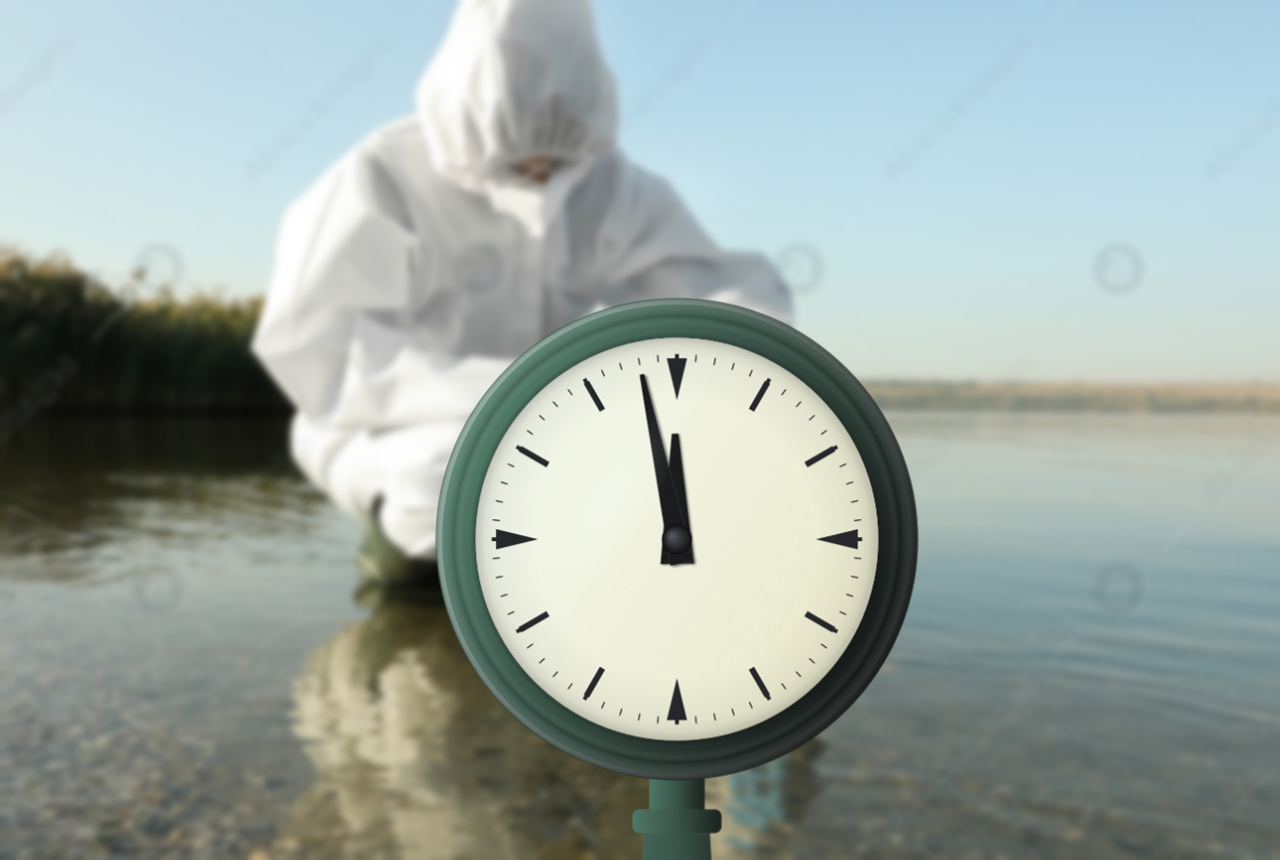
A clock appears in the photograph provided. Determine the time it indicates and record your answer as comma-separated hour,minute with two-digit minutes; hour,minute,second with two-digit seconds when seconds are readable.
11,58
